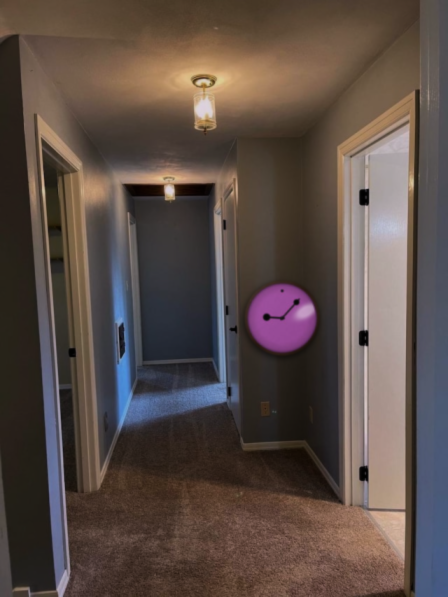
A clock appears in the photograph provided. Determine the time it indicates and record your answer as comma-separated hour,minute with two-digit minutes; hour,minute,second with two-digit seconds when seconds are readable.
9,07
